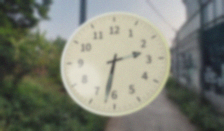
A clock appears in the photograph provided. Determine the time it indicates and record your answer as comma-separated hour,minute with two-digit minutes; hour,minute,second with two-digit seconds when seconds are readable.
2,32
